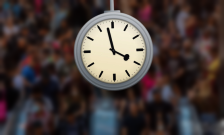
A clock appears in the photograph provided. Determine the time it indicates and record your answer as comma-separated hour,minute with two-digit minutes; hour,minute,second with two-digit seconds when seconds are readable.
3,58
